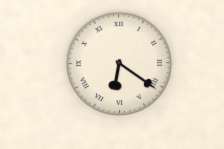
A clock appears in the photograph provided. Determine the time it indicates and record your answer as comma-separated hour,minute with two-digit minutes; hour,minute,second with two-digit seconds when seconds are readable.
6,21
